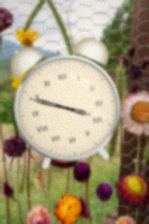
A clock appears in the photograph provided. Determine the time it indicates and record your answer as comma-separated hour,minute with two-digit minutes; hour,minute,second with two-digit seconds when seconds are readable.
3,49
